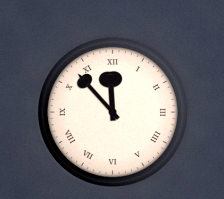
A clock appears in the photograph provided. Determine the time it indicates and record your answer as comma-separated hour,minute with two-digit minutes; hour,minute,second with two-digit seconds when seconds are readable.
11,53
